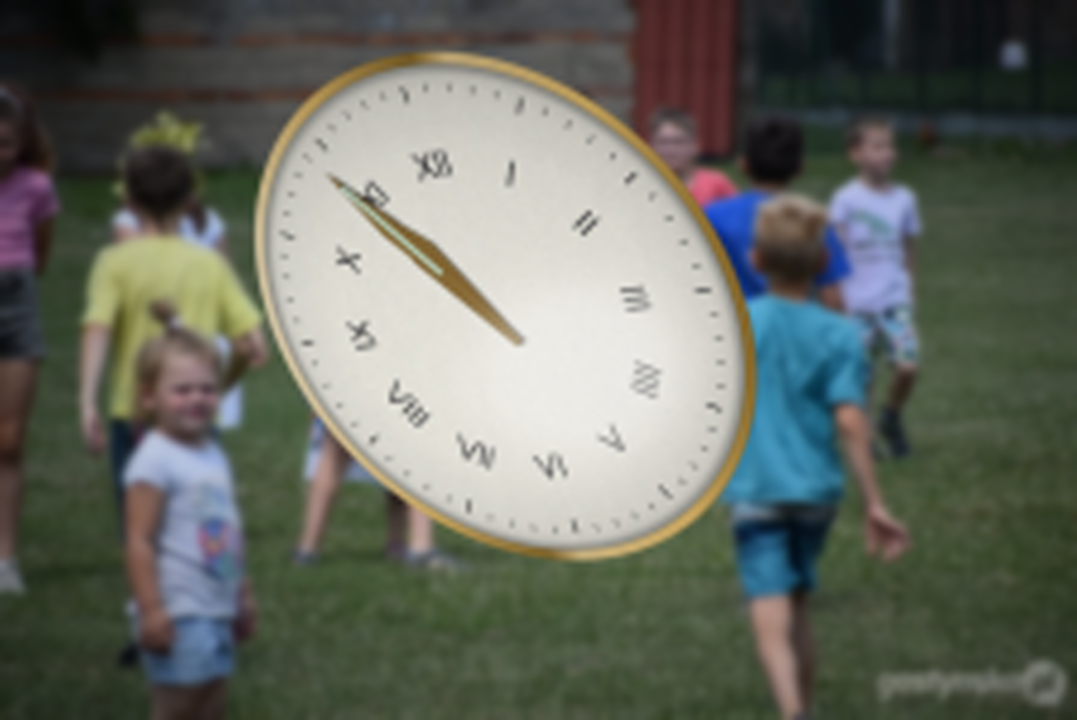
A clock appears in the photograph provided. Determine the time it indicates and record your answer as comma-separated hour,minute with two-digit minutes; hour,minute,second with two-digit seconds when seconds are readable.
10,54
